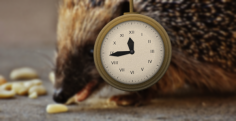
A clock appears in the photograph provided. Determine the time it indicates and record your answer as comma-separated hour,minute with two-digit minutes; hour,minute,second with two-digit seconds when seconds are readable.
11,44
